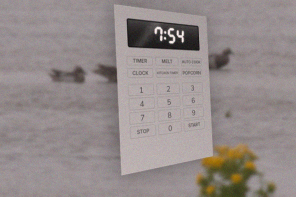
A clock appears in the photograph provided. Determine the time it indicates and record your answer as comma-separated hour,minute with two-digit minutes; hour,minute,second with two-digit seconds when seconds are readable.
7,54
